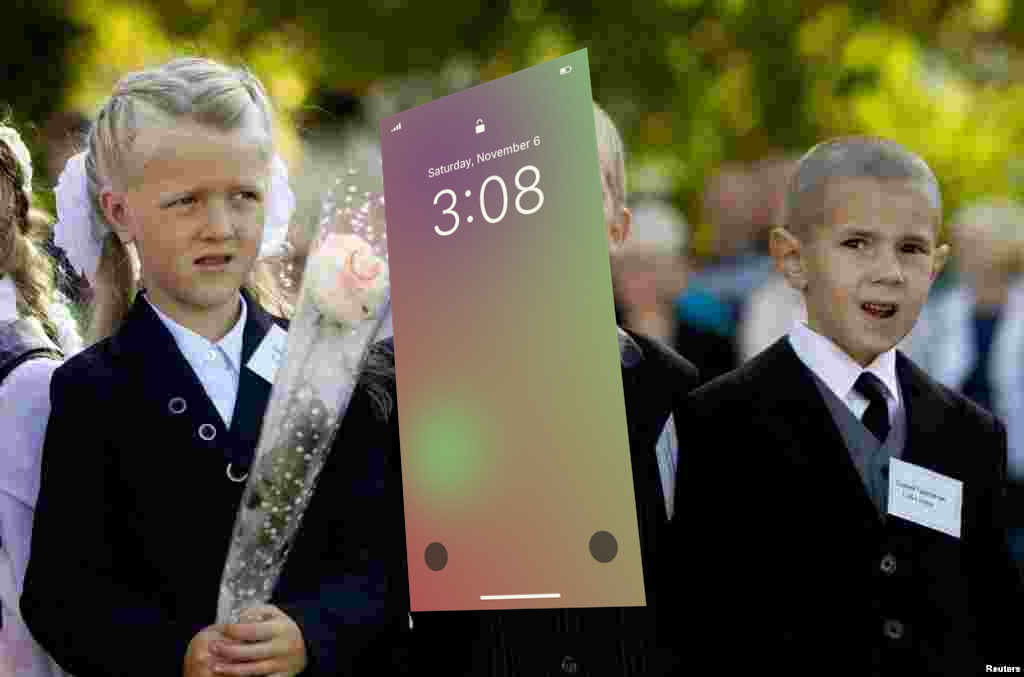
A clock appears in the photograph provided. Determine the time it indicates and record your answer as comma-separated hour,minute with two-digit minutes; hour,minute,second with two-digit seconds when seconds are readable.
3,08
